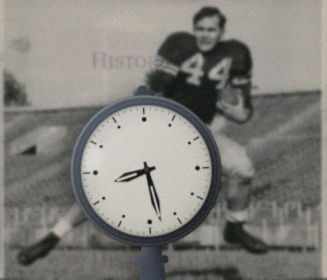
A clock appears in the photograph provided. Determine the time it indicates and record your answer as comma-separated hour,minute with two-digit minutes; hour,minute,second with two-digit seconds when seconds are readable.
8,28
